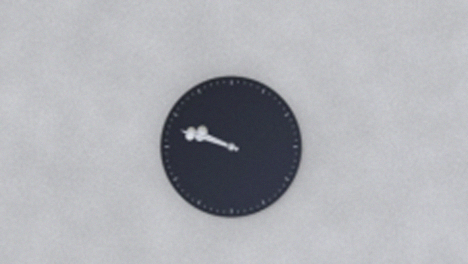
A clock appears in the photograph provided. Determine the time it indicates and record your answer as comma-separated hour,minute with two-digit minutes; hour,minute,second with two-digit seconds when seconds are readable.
9,48
